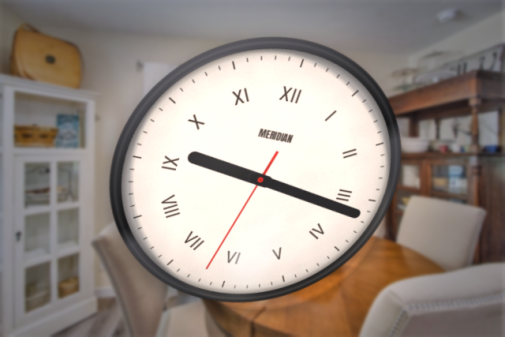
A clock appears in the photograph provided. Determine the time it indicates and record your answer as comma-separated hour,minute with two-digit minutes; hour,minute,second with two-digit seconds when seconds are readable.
9,16,32
